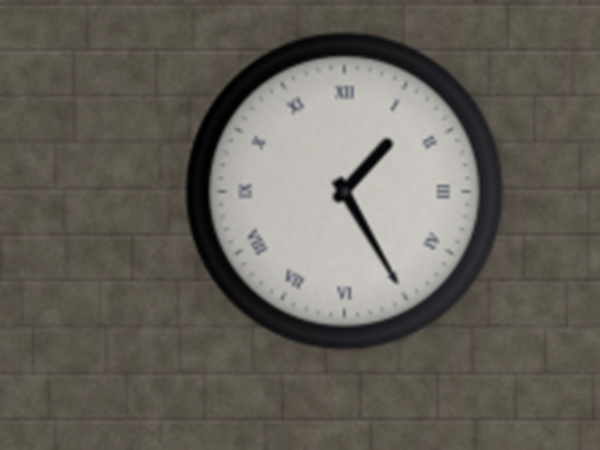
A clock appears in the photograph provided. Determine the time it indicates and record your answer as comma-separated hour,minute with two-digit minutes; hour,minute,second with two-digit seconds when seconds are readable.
1,25
